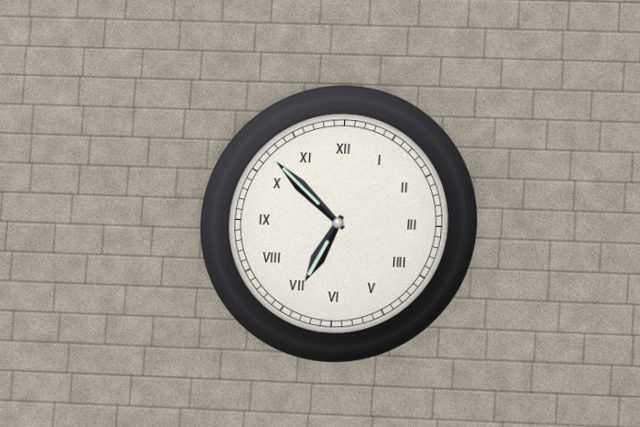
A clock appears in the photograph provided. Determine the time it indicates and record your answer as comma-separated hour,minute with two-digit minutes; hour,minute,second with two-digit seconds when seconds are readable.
6,52
